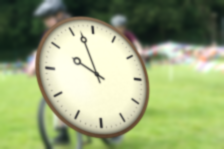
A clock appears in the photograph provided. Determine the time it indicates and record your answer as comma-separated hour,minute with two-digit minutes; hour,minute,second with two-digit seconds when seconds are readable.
9,57
